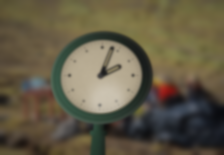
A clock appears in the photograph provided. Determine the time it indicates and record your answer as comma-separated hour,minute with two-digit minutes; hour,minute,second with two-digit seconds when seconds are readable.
2,03
